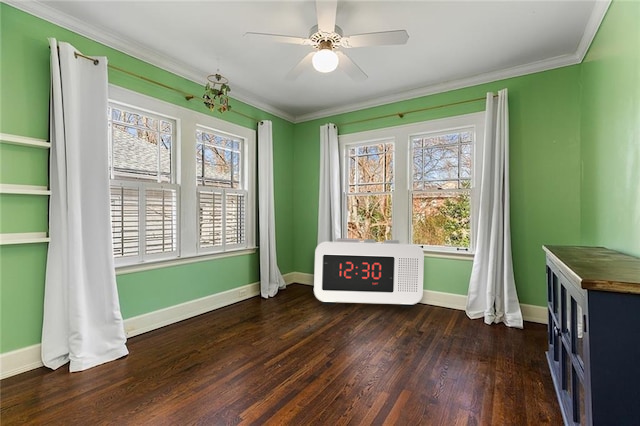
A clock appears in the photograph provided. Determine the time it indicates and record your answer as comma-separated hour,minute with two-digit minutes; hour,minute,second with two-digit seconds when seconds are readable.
12,30
